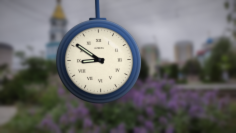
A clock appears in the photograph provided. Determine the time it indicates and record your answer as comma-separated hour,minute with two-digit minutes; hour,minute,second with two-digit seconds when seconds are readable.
8,51
